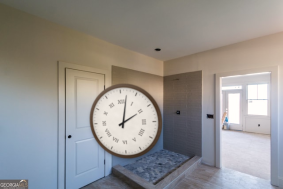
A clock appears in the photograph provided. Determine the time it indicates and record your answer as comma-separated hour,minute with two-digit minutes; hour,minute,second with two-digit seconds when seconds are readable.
2,02
